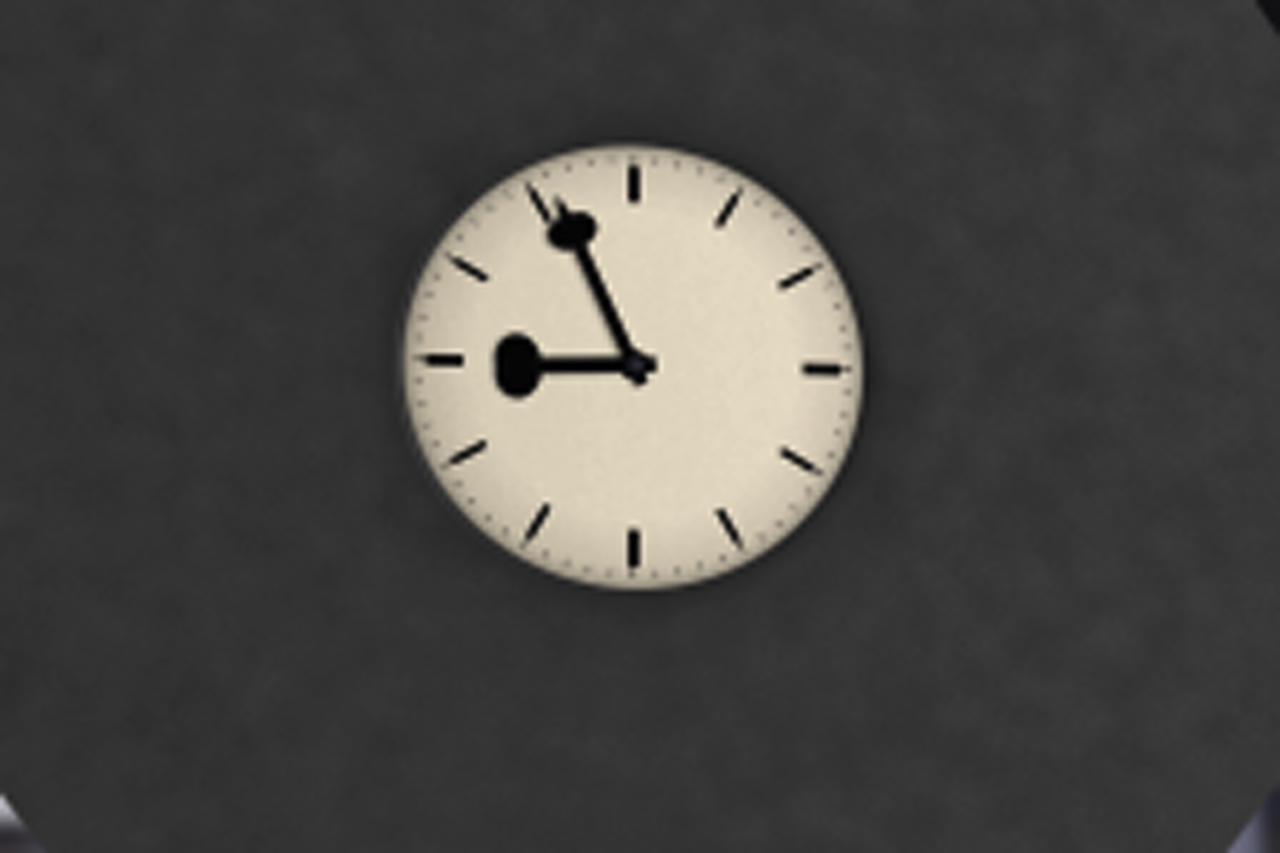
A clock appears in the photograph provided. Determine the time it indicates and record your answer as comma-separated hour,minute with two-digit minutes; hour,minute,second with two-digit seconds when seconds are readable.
8,56
